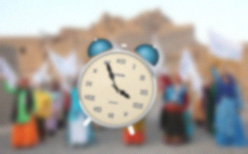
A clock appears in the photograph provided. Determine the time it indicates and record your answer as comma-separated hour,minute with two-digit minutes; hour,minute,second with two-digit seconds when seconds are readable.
3,55
